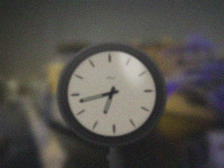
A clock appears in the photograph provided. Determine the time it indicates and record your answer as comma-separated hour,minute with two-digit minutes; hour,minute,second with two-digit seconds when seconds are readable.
6,43
